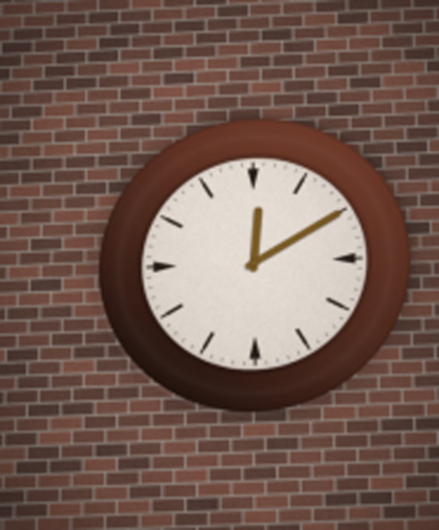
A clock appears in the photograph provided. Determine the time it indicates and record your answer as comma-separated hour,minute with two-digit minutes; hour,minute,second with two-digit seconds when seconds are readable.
12,10
